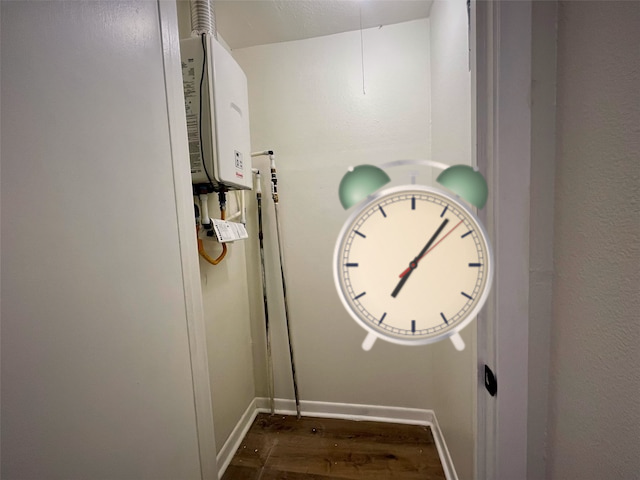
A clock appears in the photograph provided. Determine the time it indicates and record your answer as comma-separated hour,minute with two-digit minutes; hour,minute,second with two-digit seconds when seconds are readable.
7,06,08
